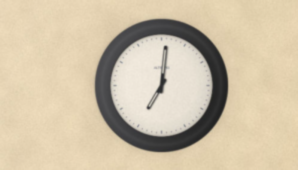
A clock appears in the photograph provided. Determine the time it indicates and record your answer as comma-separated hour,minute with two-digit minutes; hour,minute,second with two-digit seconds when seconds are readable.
7,01
